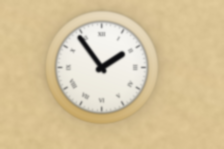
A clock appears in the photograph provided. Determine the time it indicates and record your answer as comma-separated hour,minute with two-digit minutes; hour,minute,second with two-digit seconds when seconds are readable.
1,54
